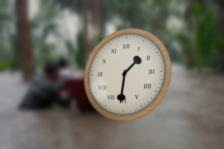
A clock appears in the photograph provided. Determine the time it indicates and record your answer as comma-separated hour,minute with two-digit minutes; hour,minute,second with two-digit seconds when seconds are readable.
1,31
